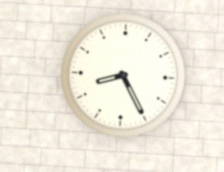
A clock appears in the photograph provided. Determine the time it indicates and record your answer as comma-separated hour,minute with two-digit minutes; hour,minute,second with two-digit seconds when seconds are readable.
8,25
